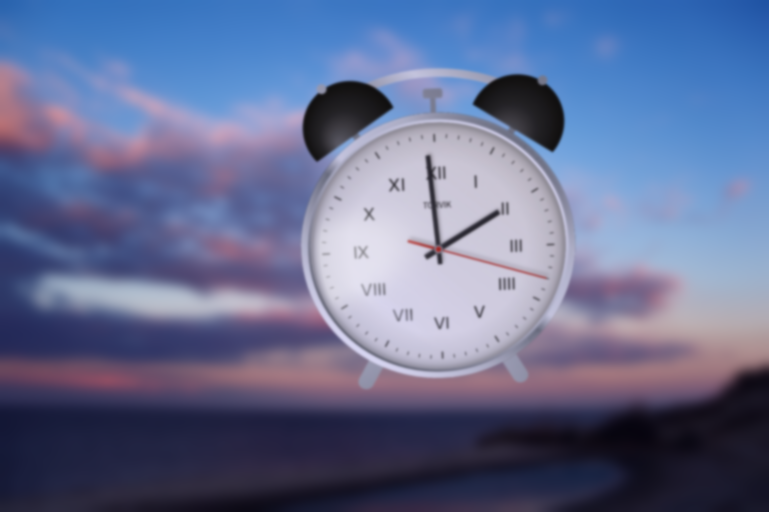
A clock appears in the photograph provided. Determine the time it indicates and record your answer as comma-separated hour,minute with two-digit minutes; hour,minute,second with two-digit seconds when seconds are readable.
1,59,18
